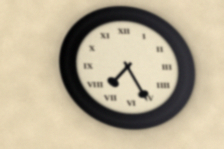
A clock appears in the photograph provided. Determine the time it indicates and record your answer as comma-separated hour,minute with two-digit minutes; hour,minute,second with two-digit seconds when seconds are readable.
7,26
